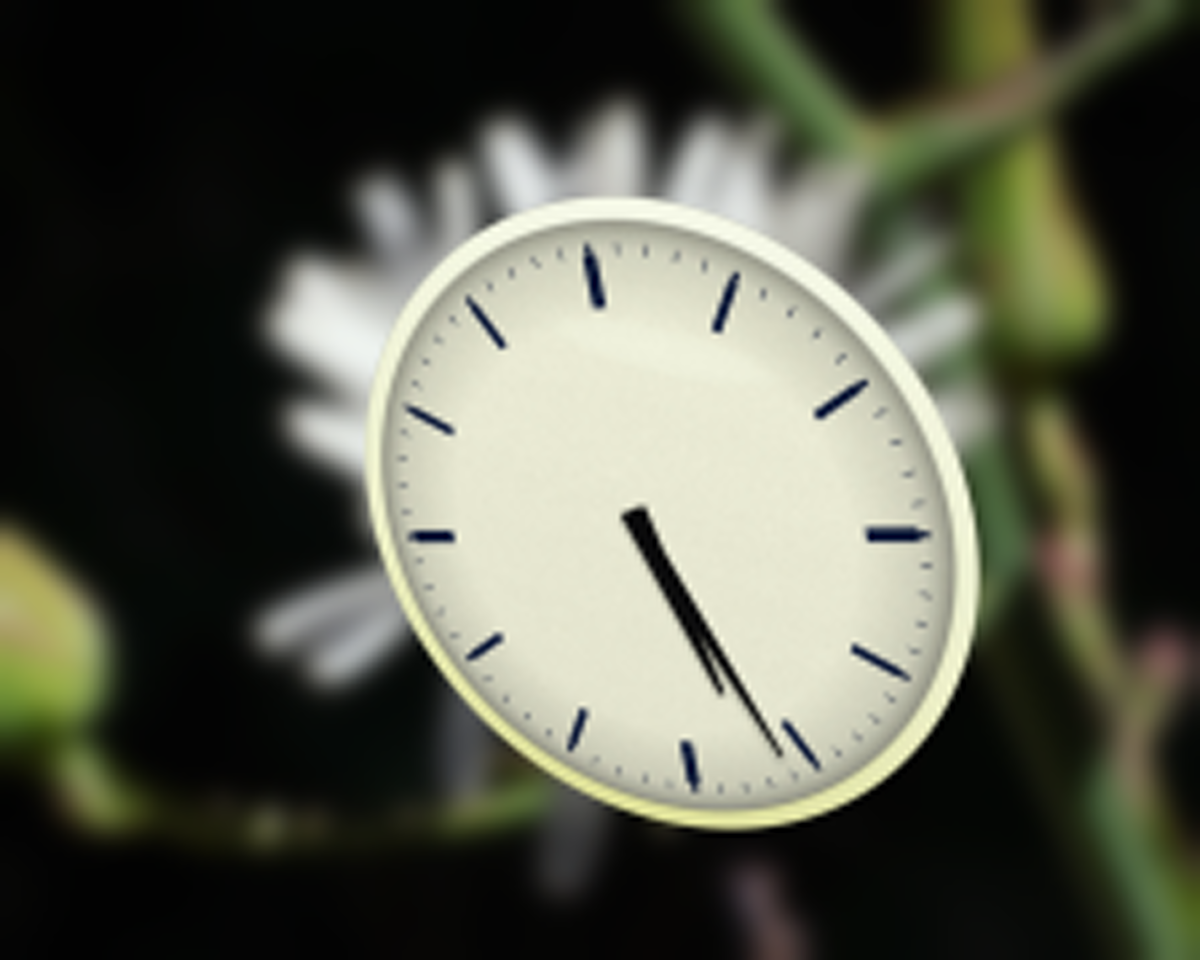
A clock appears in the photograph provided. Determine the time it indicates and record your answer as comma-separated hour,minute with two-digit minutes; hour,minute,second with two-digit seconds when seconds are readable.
5,26
